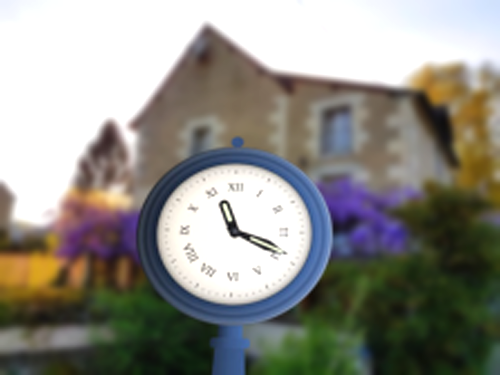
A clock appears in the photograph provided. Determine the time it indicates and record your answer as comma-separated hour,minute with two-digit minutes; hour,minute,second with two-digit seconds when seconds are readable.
11,19
